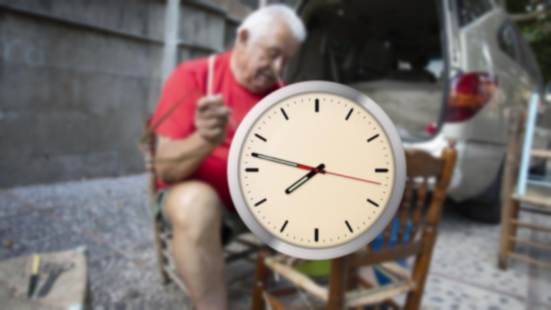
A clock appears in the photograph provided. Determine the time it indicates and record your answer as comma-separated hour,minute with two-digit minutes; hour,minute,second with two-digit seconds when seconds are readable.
7,47,17
